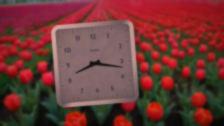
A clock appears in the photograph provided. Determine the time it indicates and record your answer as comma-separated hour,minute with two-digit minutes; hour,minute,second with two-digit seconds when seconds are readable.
8,17
